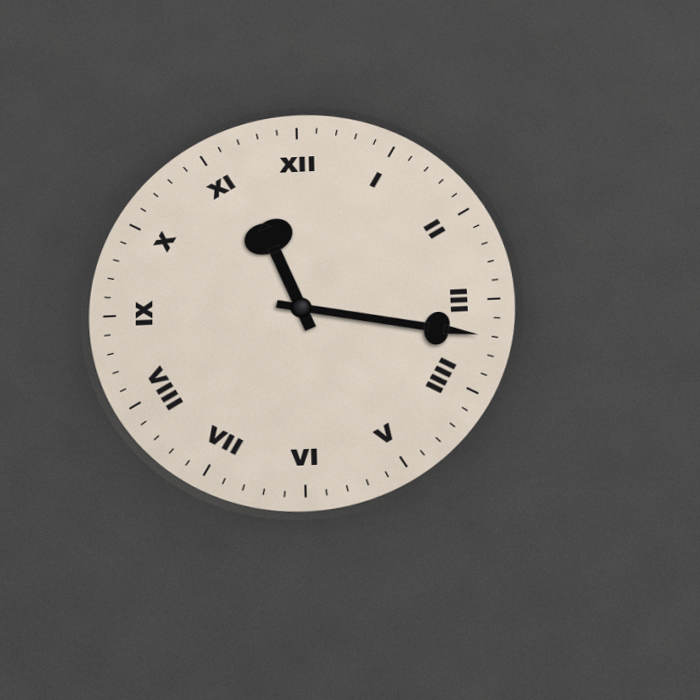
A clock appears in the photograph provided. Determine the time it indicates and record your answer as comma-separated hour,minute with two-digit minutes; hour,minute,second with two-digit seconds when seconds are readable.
11,17
